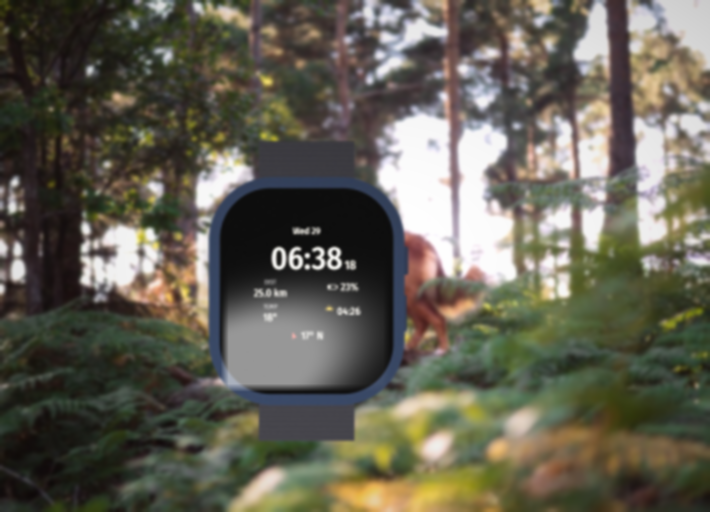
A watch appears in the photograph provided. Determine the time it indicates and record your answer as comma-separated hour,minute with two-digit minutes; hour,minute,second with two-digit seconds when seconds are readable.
6,38
